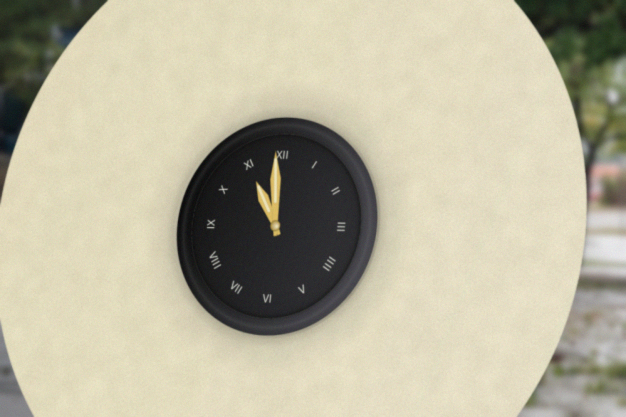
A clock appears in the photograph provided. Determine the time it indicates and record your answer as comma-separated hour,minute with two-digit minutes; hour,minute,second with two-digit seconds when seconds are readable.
10,59
